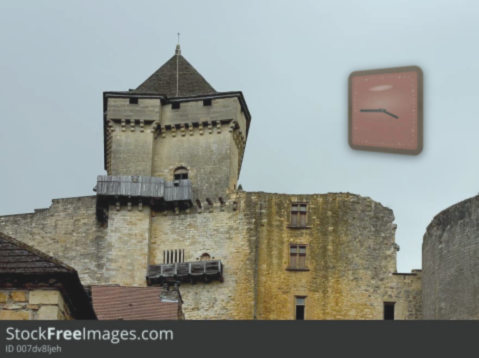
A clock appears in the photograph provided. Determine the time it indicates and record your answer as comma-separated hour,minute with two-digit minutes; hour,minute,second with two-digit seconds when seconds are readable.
3,45
